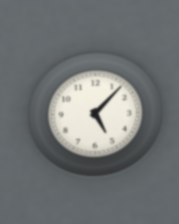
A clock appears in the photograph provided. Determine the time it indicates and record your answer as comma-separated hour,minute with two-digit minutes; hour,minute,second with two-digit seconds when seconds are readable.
5,07
